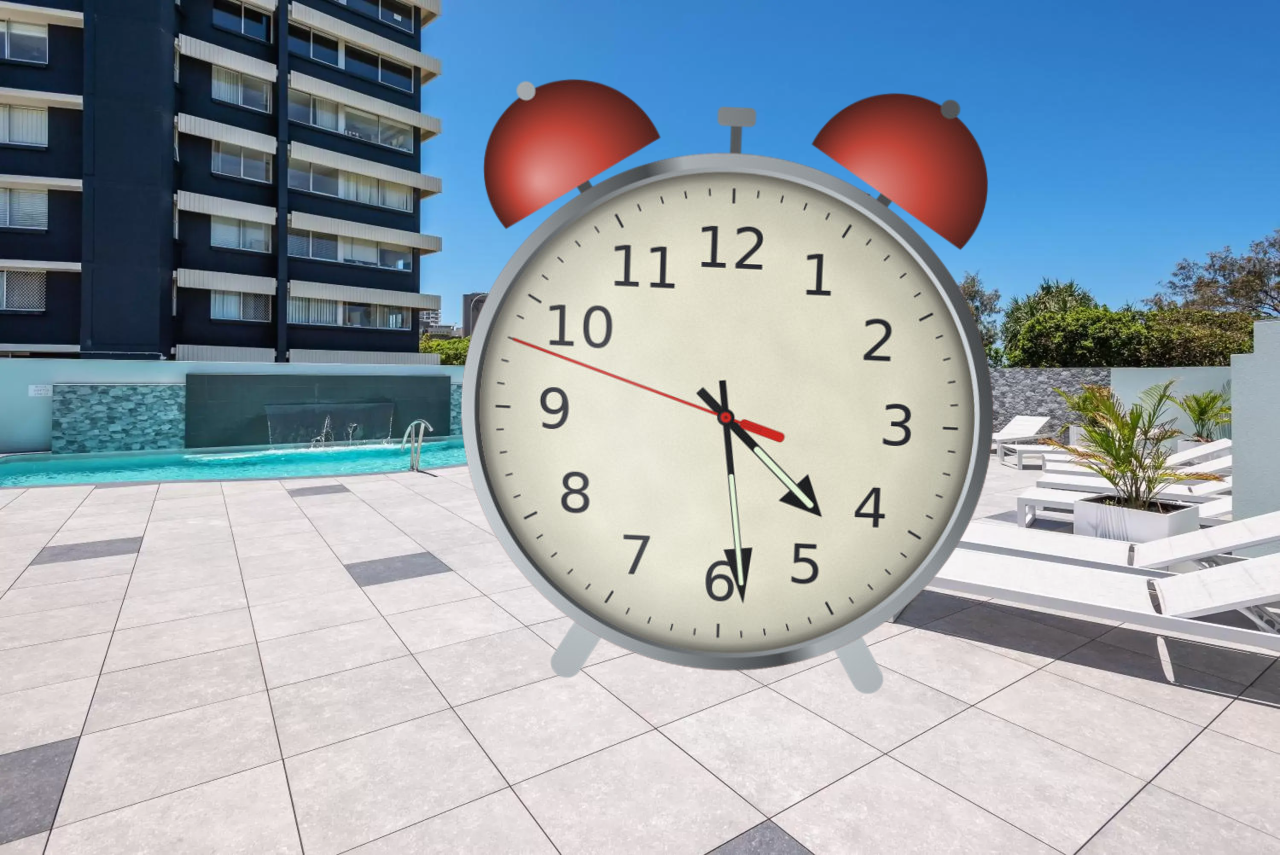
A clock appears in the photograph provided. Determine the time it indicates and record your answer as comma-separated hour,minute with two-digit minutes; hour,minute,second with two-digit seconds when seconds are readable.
4,28,48
